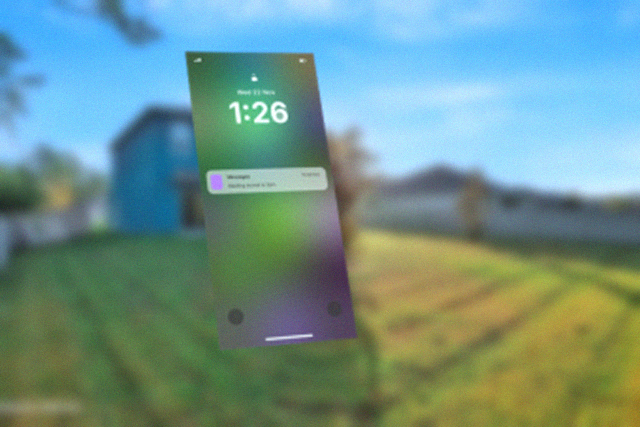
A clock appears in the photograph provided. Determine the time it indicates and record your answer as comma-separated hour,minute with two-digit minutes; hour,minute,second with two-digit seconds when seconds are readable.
1,26
